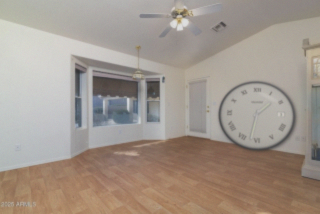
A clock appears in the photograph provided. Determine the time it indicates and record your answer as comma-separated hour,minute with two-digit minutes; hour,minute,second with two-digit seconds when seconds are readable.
1,32
